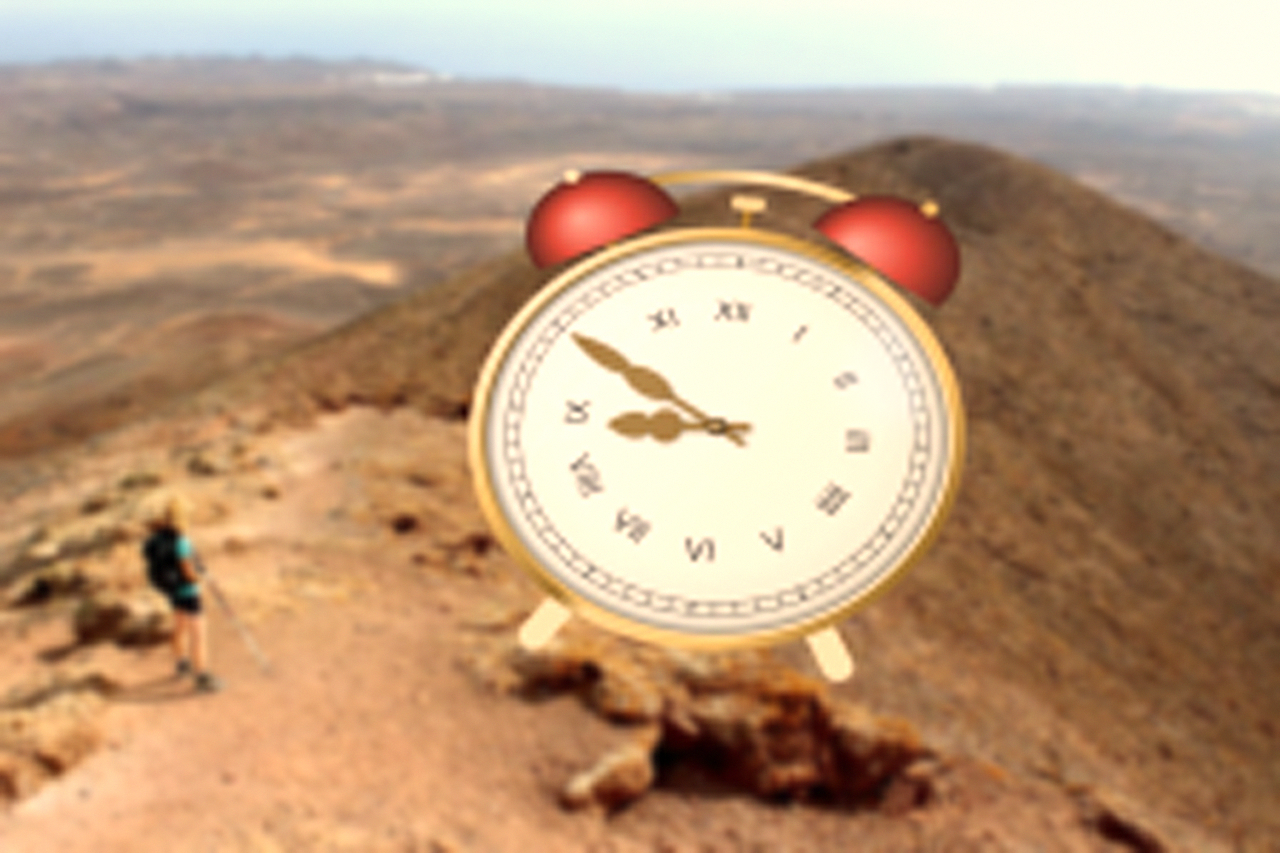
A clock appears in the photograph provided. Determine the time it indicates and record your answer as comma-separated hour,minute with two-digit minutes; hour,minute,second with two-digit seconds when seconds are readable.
8,50
